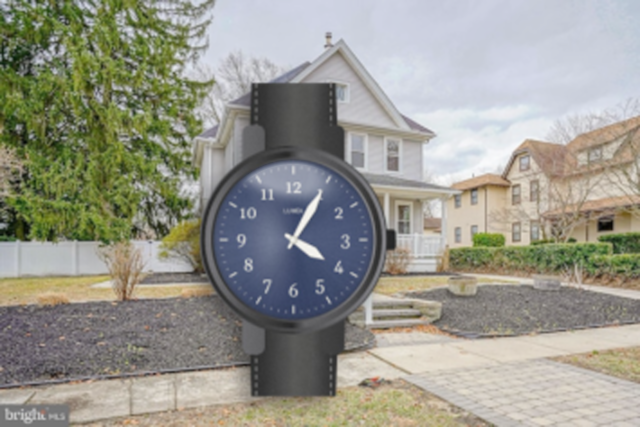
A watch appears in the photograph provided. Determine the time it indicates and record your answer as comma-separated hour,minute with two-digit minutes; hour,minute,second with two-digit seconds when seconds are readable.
4,05
